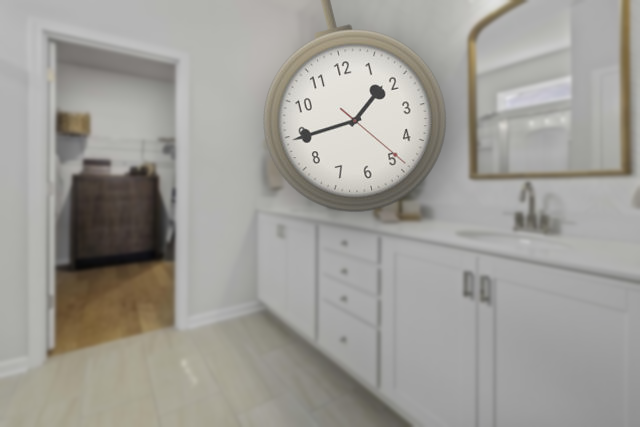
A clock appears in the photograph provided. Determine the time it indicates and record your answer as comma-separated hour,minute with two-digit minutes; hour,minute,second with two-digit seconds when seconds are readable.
1,44,24
